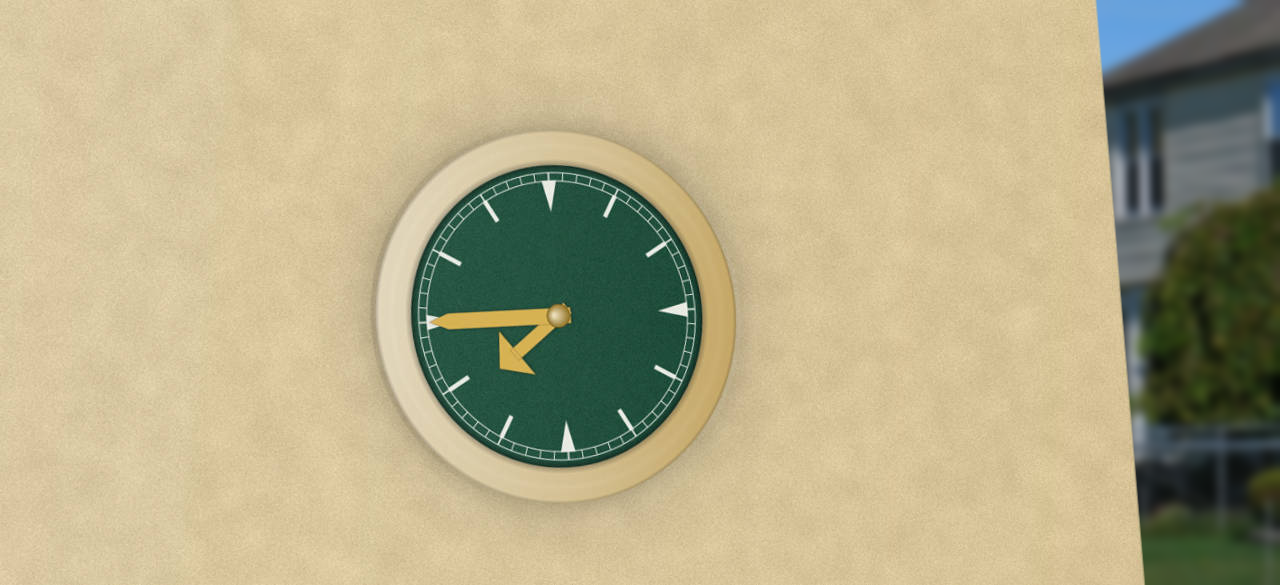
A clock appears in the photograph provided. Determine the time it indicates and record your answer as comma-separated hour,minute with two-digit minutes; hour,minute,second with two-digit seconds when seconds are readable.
7,45
